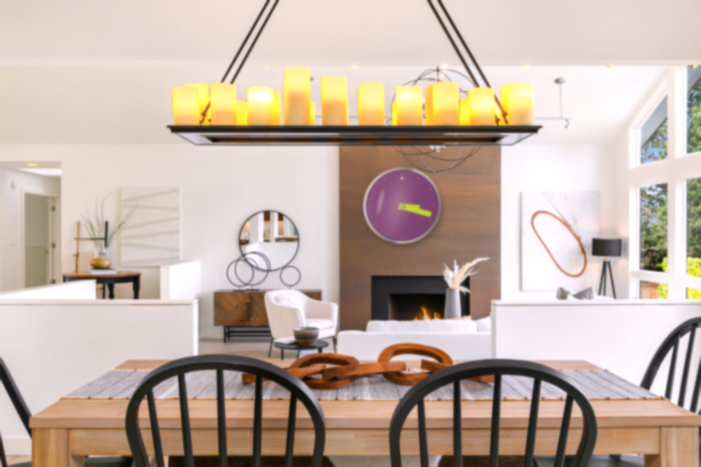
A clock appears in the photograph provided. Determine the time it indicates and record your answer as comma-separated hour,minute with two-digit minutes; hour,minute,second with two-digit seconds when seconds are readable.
3,18
